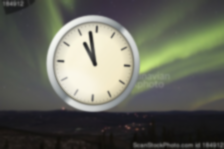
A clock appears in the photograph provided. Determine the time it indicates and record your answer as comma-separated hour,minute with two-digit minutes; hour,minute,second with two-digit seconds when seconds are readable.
10,58
